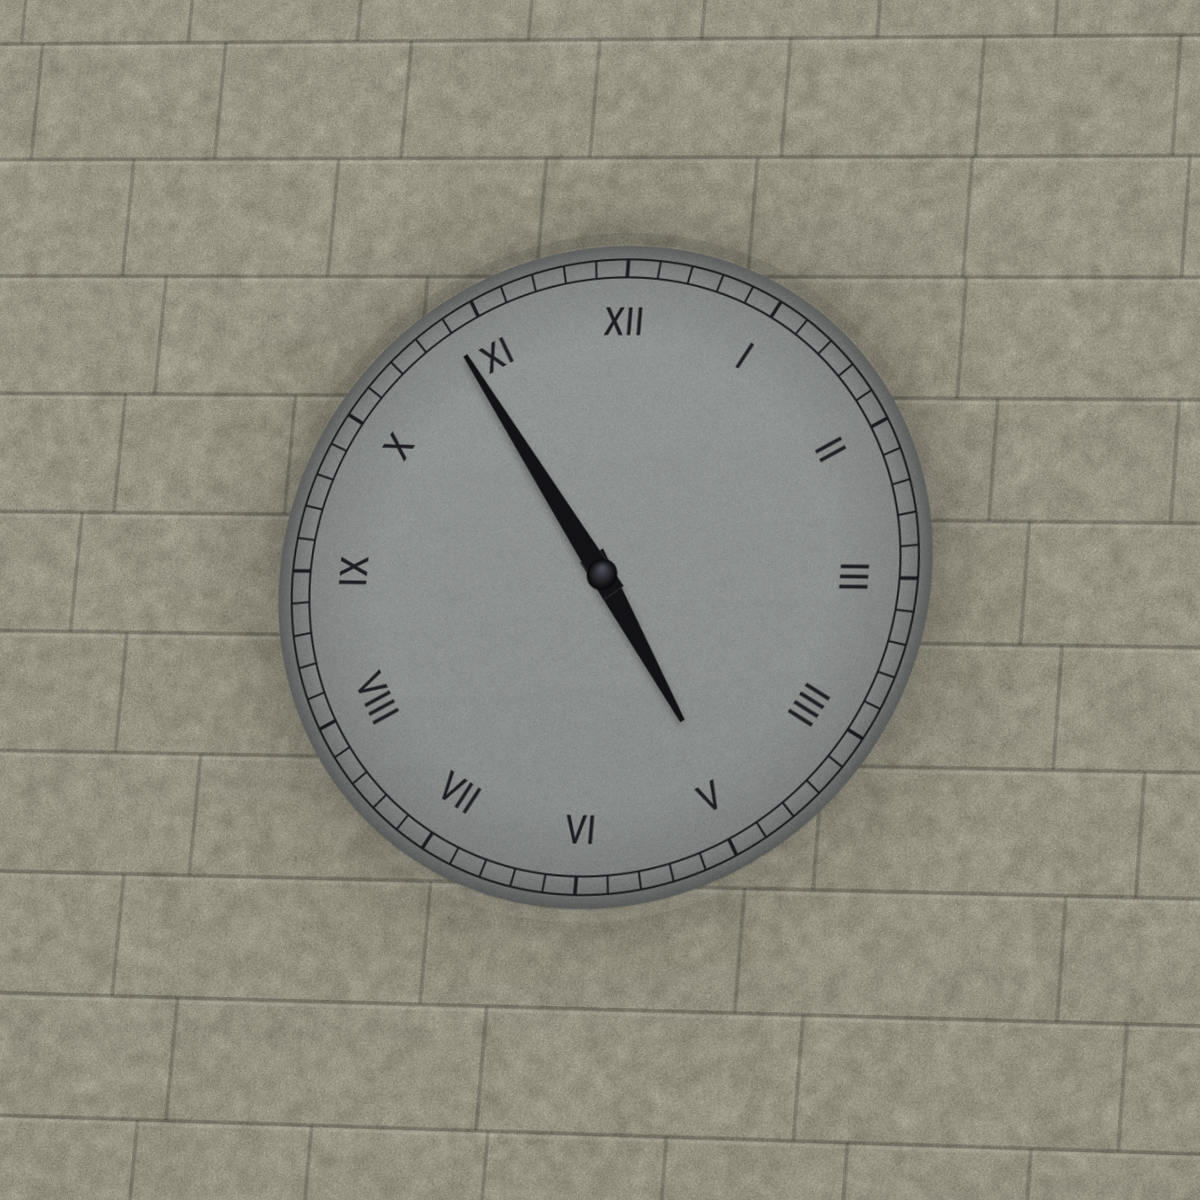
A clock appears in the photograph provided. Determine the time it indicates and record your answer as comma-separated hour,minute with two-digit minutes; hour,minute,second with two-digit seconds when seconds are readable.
4,54
